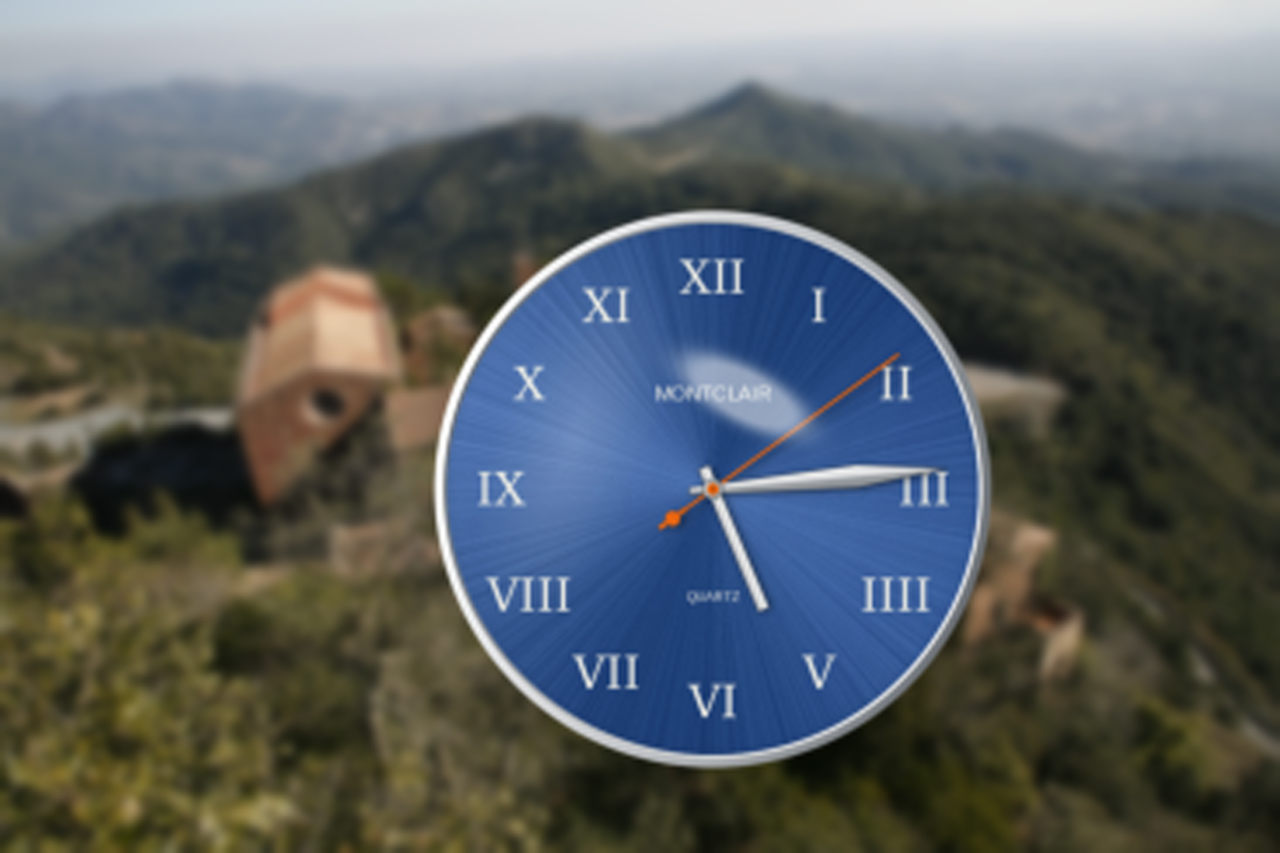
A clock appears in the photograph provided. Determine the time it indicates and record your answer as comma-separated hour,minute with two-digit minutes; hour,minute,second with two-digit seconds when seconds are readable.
5,14,09
